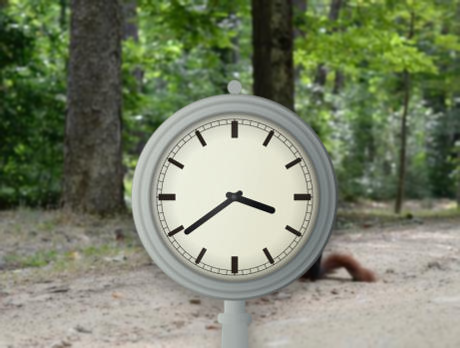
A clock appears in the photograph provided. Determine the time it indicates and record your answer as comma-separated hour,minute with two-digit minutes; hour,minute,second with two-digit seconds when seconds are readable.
3,39
